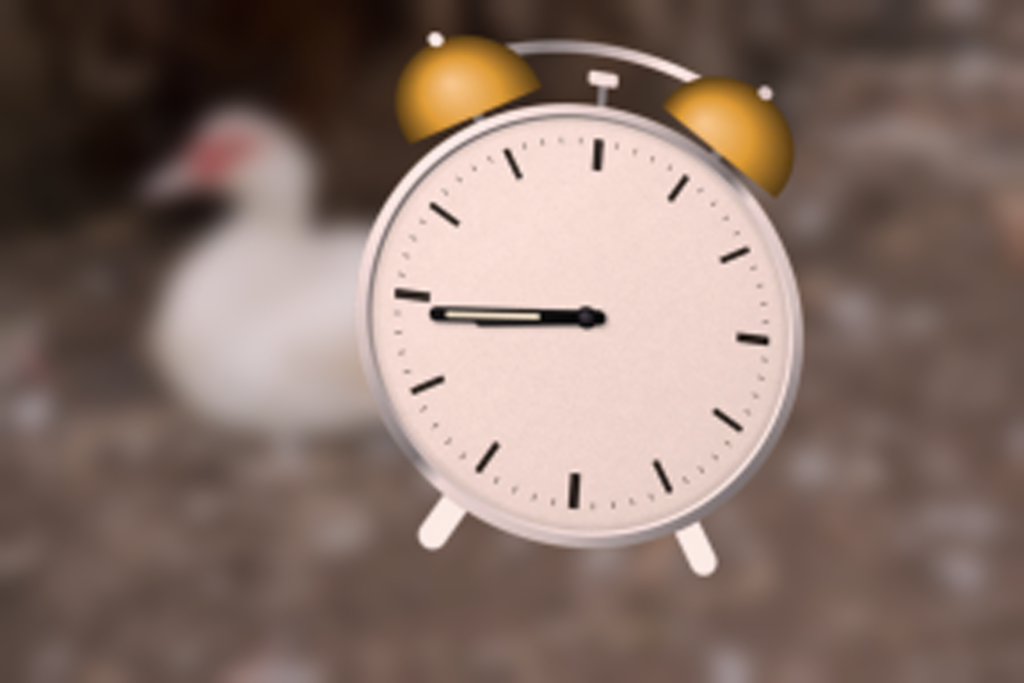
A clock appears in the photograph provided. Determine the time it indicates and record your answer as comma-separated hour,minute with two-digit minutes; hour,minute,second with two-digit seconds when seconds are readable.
8,44
